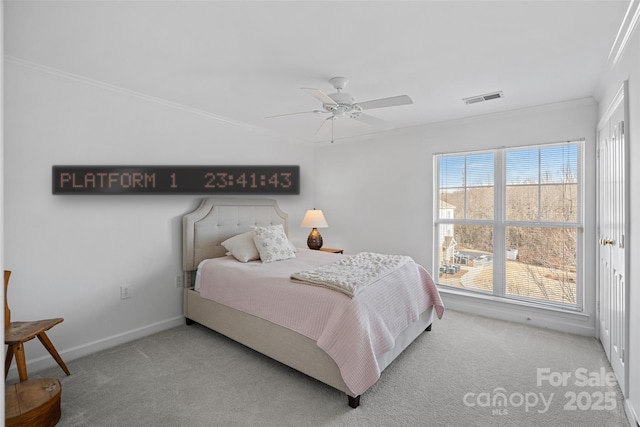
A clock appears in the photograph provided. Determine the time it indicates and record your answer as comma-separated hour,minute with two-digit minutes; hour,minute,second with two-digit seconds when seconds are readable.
23,41,43
